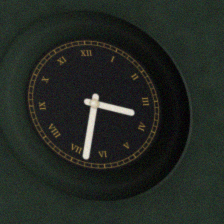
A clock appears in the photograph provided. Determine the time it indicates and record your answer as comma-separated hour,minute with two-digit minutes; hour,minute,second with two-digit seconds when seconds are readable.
3,33
